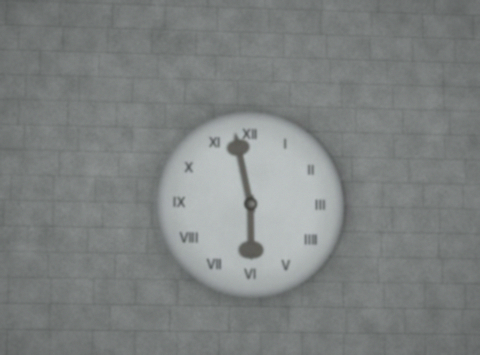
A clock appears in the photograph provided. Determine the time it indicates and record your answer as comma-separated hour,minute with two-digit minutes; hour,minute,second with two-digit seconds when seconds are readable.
5,58
